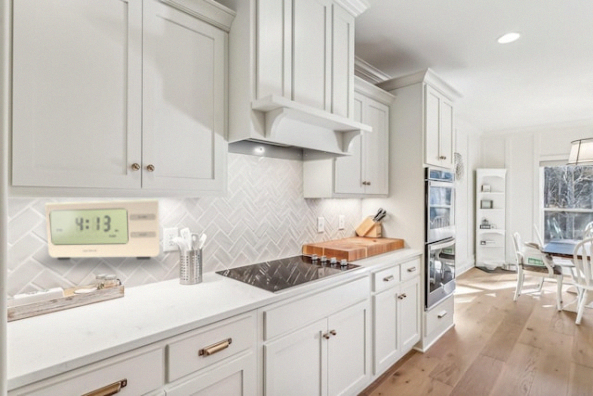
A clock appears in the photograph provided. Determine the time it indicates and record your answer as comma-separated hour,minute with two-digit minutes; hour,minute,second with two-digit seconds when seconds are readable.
4,13
